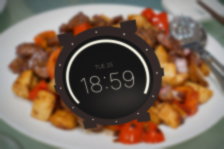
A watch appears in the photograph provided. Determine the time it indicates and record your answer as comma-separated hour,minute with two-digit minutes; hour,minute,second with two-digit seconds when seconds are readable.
18,59
